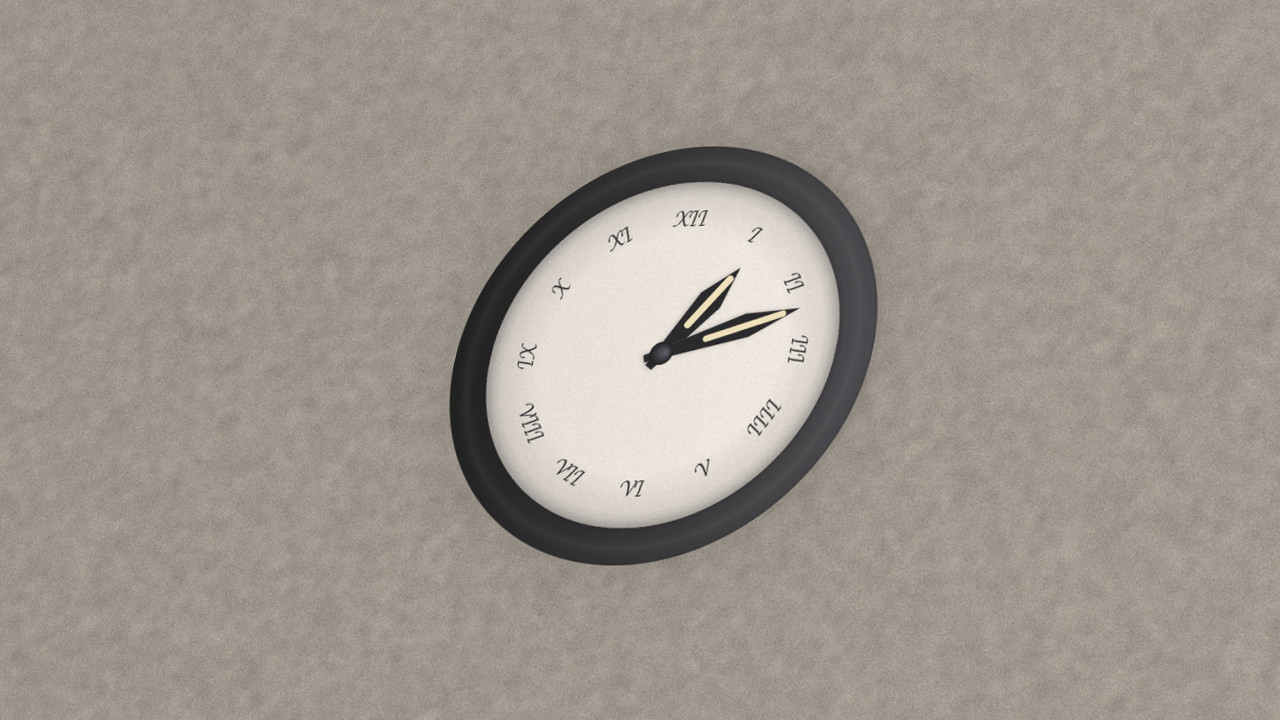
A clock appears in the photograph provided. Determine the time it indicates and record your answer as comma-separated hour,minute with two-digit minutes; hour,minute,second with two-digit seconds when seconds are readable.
1,12
